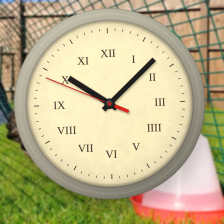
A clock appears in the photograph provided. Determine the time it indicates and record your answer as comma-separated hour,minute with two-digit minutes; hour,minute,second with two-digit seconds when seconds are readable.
10,07,49
